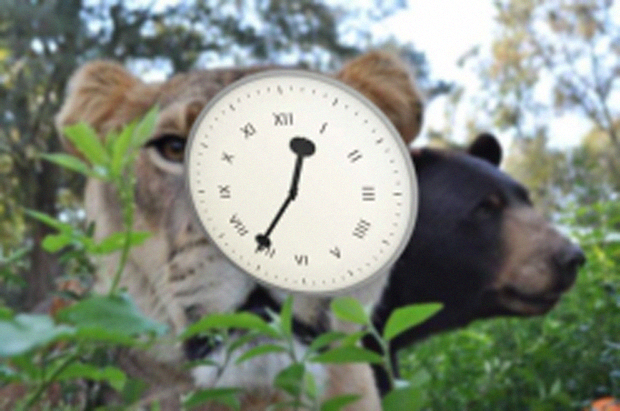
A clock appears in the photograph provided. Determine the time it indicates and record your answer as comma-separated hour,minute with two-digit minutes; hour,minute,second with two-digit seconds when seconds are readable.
12,36
